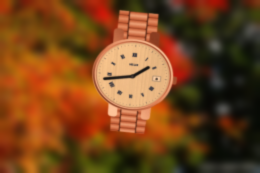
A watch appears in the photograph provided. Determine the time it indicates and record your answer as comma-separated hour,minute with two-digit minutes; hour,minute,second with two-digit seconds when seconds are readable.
1,43
